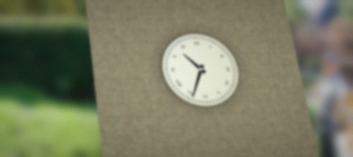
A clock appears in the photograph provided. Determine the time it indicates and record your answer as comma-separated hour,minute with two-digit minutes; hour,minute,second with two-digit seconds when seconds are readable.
10,34
